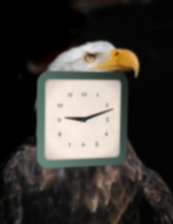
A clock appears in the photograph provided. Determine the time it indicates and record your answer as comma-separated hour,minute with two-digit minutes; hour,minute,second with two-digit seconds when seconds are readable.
9,12
